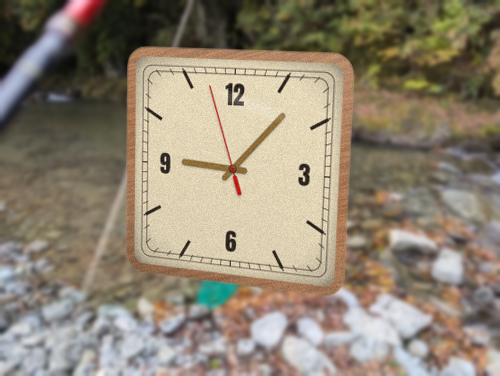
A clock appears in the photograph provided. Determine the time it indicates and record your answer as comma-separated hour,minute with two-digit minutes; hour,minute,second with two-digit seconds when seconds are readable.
9,06,57
